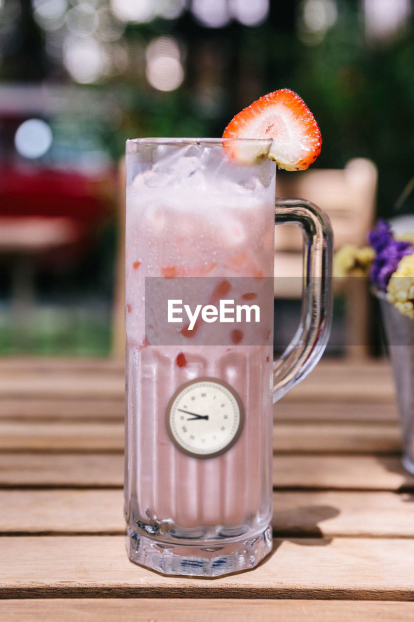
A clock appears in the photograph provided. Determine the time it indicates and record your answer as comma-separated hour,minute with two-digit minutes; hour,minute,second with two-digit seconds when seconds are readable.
8,48
